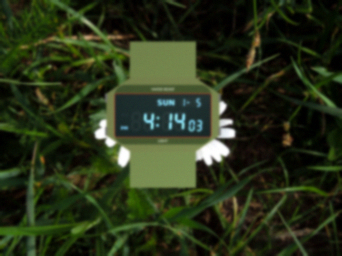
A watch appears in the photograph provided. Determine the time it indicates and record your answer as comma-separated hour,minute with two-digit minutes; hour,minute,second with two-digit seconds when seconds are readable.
4,14
